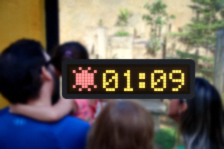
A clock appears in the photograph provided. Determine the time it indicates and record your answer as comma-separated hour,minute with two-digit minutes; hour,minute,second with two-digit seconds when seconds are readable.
1,09
